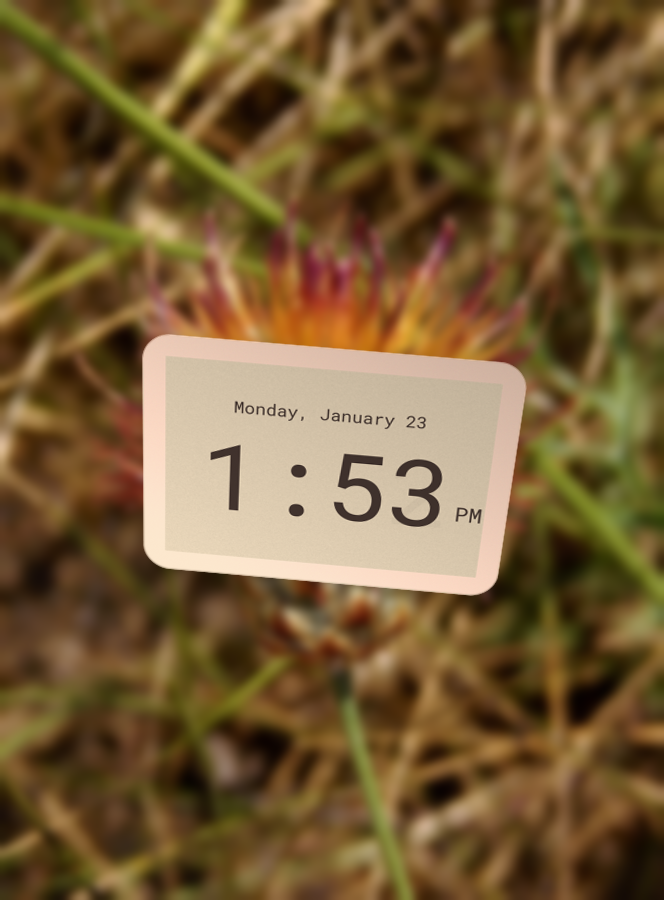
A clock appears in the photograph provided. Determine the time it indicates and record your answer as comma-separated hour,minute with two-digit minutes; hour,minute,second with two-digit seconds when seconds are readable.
1,53
